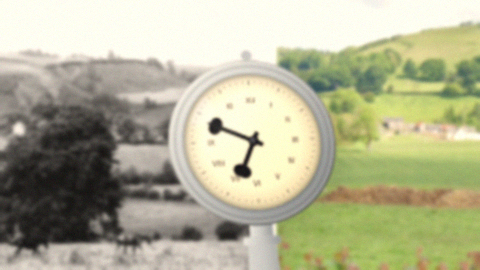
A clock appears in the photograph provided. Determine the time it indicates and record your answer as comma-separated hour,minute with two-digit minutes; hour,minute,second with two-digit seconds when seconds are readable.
6,49
